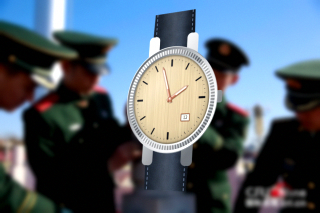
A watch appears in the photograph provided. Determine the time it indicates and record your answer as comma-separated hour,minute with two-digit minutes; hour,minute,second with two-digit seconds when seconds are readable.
1,57
